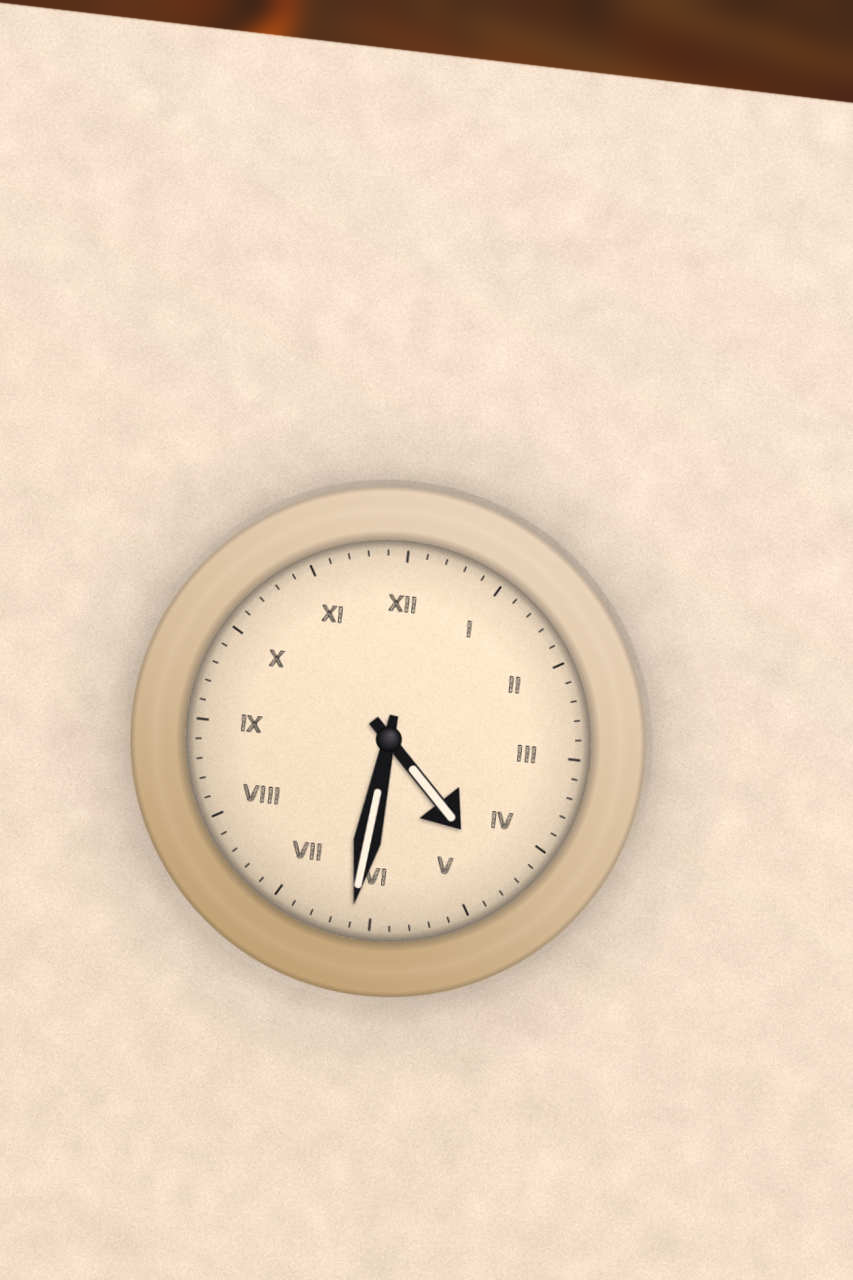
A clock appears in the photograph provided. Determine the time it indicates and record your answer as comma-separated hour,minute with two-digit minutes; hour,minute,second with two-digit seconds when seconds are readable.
4,31
